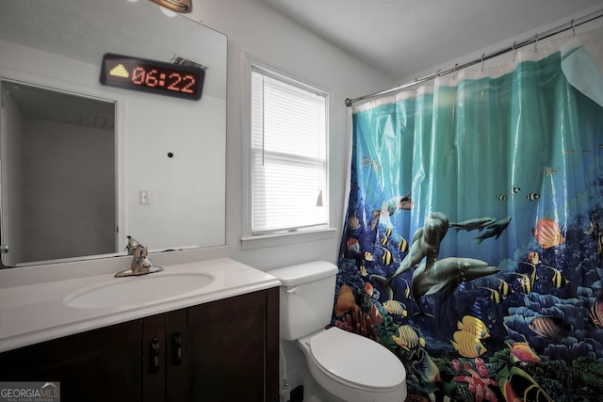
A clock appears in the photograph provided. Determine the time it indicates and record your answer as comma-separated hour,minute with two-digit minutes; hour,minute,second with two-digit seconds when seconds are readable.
6,22
